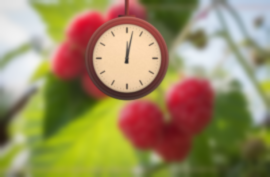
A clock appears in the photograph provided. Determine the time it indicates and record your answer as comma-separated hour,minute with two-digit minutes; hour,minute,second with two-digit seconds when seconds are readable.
12,02
